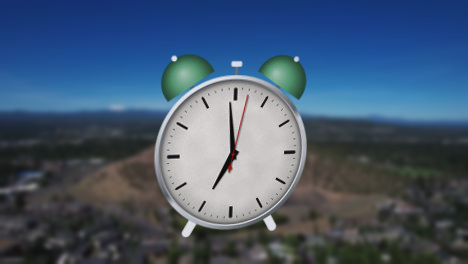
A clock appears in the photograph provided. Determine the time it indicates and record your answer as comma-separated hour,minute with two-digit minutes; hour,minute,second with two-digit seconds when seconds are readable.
6,59,02
